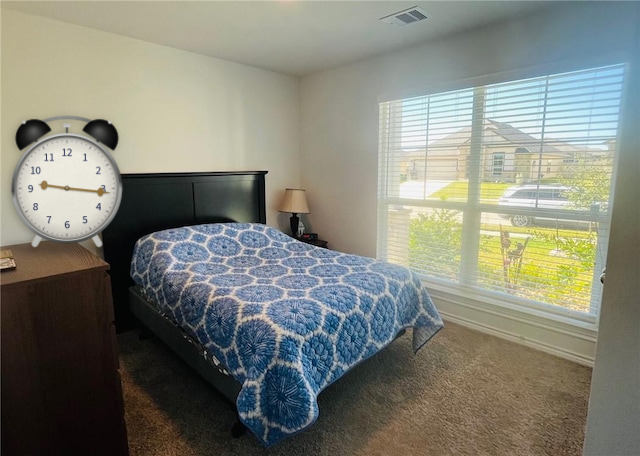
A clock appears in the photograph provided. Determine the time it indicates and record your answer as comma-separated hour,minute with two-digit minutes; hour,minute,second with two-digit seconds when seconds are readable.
9,16
